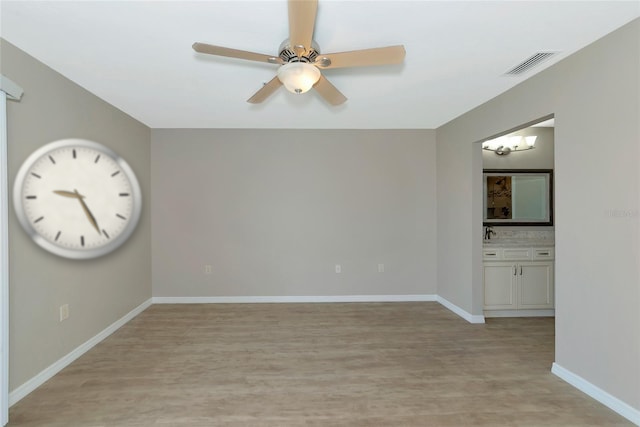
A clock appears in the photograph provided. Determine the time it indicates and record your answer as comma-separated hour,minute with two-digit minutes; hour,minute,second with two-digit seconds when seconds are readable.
9,26
